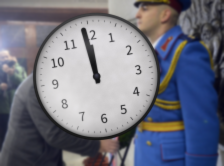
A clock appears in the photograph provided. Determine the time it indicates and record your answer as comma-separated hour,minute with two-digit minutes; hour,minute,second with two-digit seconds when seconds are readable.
11,59
